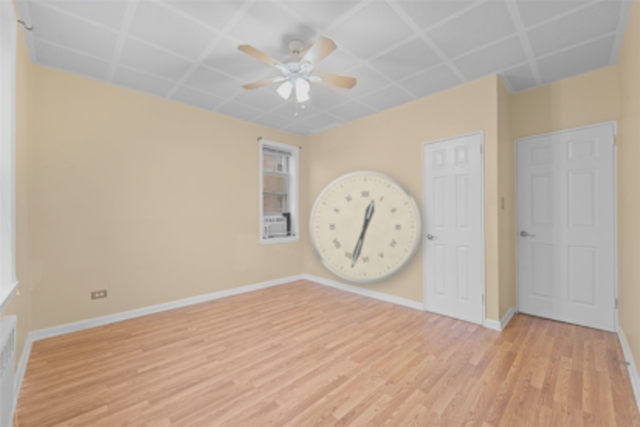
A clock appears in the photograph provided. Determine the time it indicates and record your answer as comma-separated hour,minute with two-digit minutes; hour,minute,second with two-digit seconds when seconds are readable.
12,33
